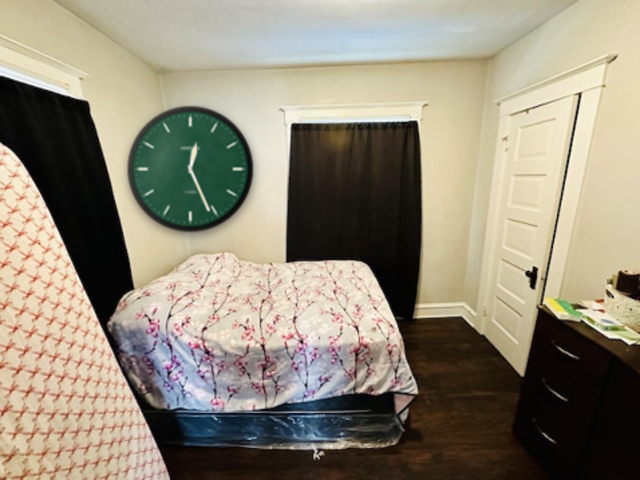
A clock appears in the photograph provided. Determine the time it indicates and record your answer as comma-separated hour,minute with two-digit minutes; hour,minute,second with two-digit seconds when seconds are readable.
12,26
